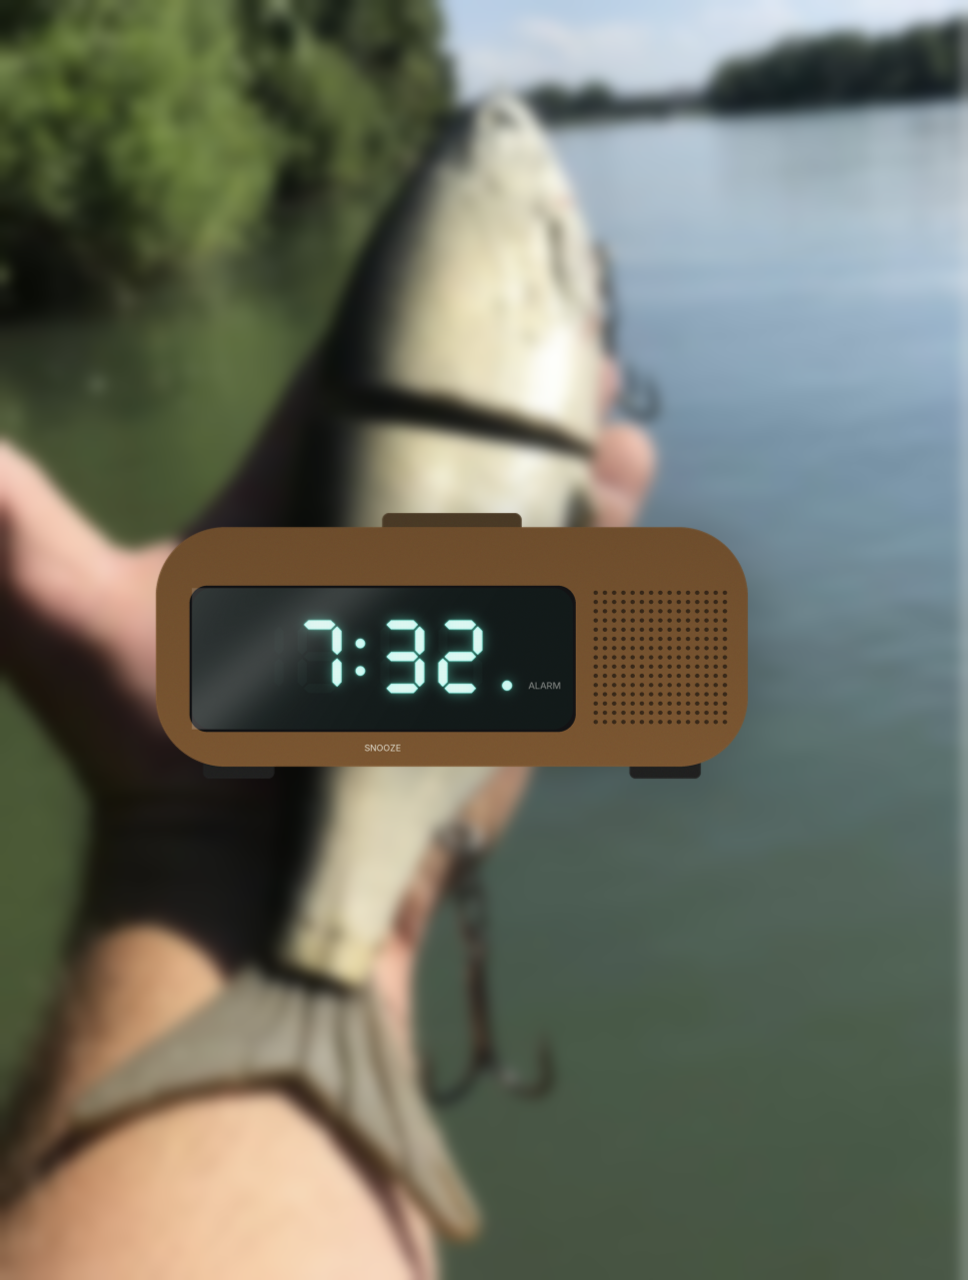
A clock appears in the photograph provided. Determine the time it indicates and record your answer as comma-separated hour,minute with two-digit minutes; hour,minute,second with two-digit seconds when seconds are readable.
7,32
